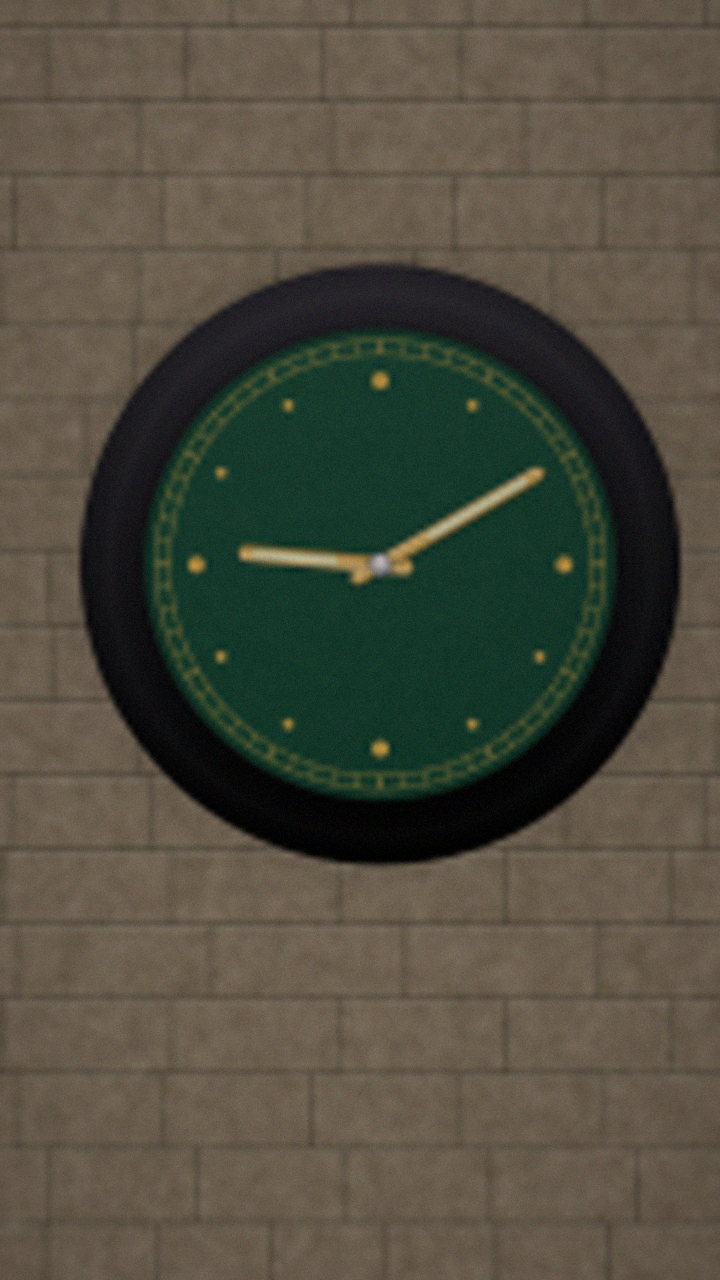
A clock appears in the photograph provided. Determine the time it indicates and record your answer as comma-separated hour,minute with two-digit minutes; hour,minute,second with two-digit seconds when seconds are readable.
9,10
